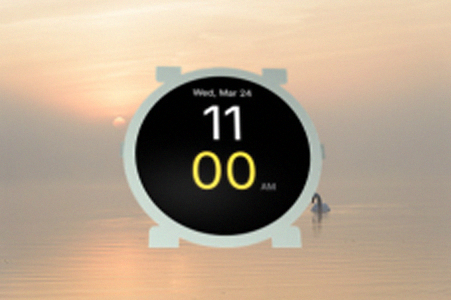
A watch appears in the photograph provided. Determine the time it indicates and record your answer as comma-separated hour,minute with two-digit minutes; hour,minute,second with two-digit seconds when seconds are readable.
11,00
